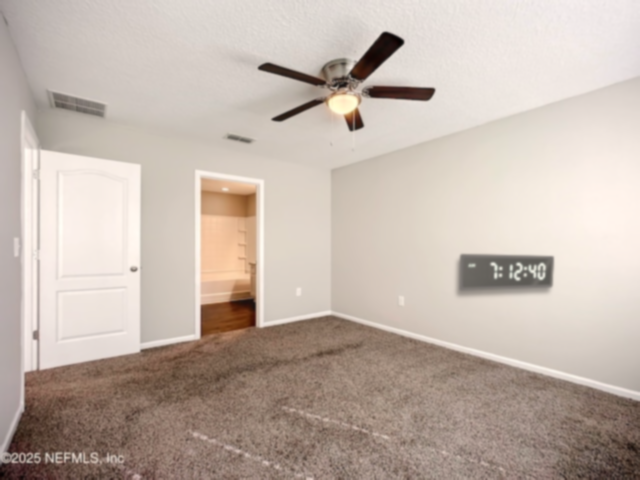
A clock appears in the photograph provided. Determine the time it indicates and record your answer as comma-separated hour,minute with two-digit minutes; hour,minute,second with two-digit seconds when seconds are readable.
7,12,40
